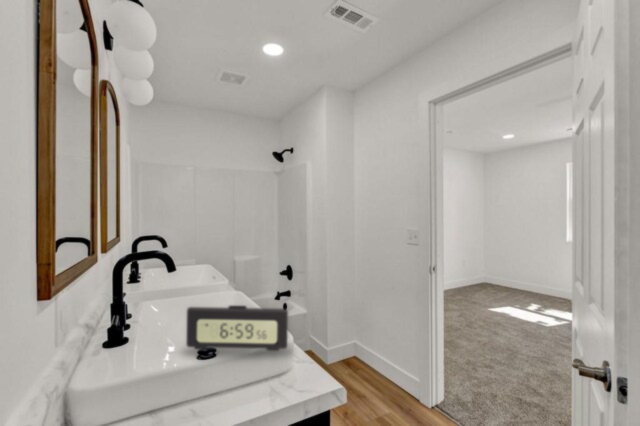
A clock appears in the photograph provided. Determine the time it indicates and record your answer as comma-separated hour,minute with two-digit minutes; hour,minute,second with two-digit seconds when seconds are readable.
6,59
